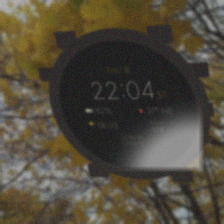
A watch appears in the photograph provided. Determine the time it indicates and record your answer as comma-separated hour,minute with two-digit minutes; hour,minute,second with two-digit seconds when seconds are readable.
22,04
